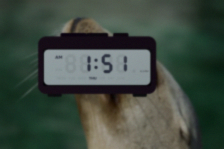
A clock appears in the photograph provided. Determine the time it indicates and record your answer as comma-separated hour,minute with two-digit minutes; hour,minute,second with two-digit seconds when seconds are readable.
1,51
